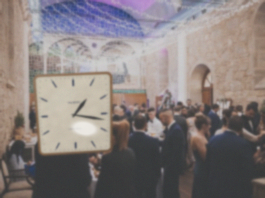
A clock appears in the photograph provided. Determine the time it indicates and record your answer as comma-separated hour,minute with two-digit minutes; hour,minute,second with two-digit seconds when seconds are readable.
1,17
